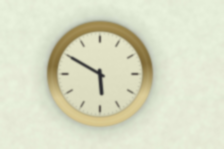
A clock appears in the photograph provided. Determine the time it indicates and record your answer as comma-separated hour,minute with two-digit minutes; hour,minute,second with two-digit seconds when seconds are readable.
5,50
